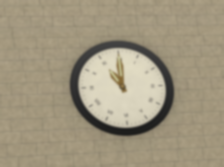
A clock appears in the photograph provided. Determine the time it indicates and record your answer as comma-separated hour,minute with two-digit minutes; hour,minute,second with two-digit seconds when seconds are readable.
11,00
